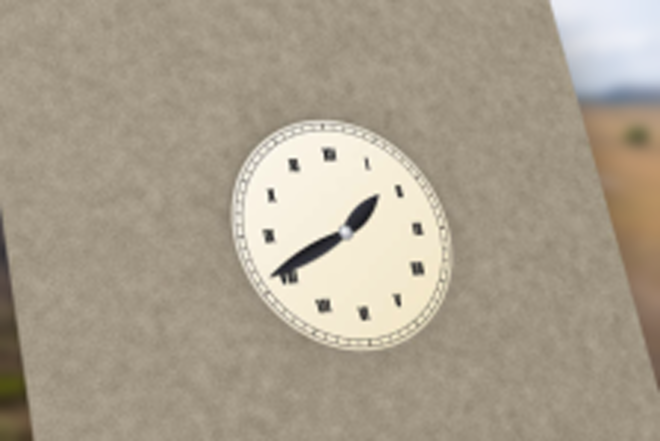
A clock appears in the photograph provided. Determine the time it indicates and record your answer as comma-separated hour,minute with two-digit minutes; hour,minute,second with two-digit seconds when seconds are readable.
1,41
